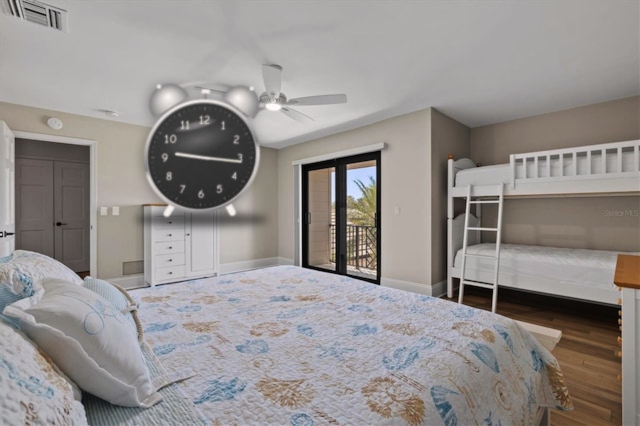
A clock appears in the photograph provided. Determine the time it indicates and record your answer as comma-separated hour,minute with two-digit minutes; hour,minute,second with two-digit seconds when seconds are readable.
9,16
